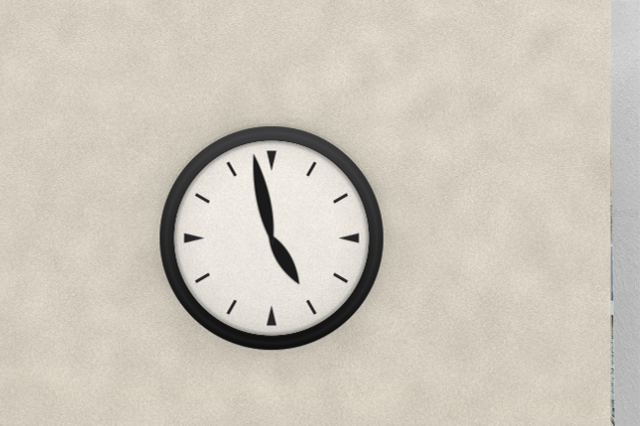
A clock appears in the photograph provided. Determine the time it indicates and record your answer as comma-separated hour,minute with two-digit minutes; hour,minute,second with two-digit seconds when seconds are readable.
4,58
